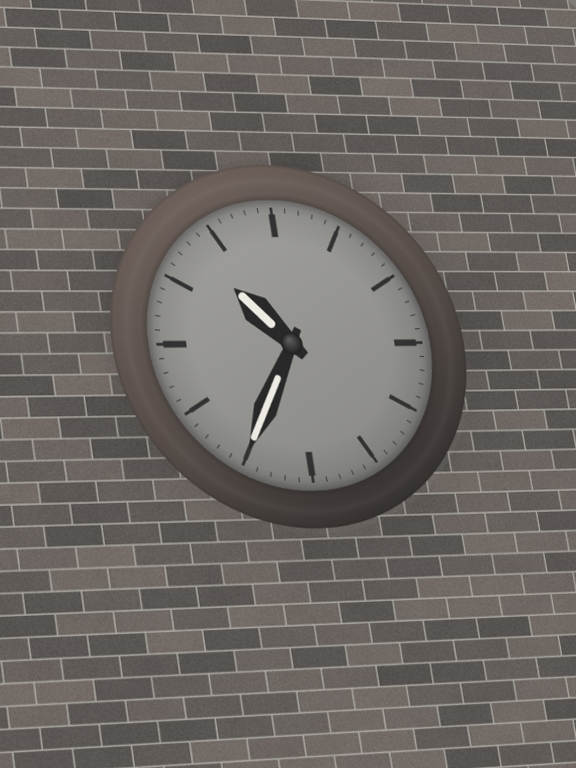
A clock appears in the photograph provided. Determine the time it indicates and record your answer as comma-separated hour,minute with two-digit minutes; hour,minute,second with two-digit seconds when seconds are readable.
10,35
